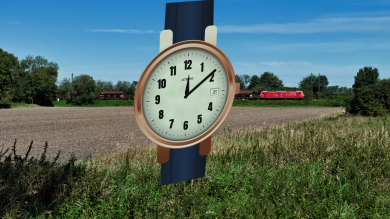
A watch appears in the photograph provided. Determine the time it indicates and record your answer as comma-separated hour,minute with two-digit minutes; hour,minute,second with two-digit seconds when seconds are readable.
12,09
